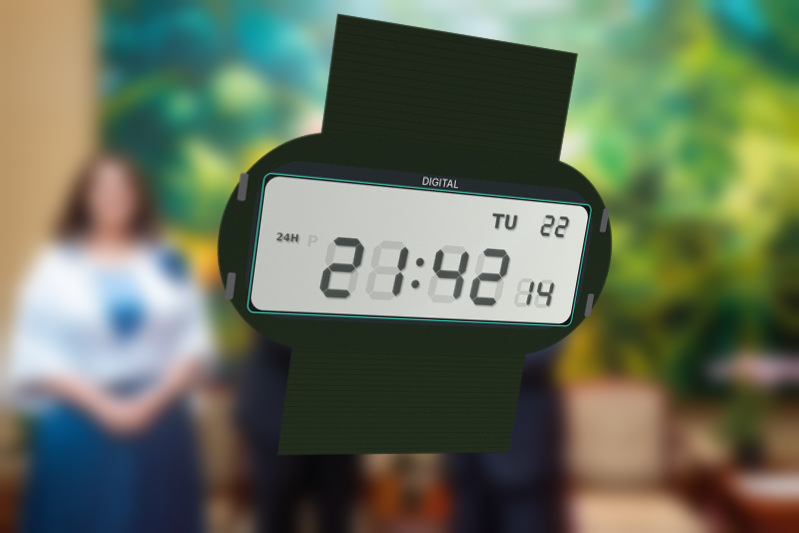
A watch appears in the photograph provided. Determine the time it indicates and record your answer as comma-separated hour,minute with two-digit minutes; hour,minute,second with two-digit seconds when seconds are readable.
21,42,14
